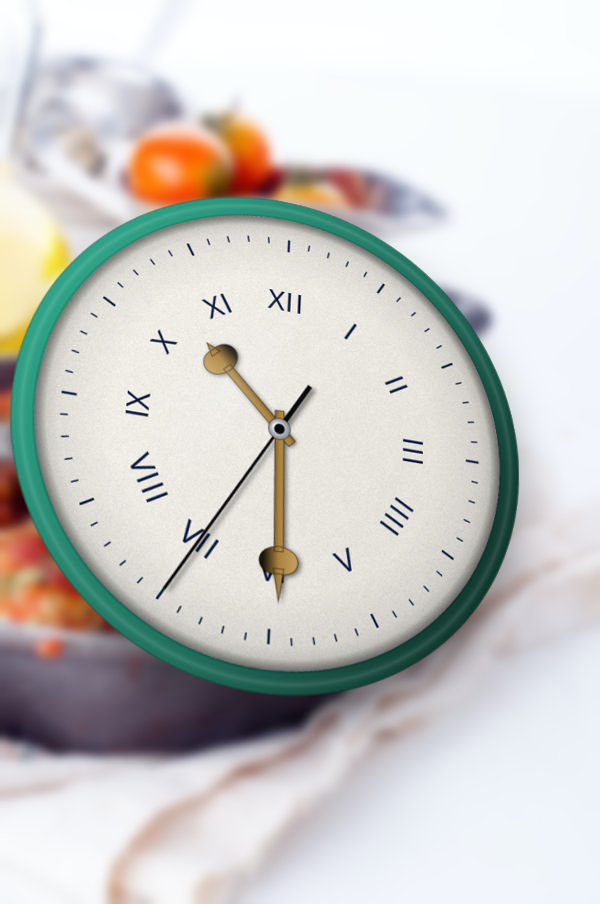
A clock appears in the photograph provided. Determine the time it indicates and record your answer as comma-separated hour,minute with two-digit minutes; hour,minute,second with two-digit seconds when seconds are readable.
10,29,35
